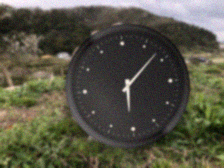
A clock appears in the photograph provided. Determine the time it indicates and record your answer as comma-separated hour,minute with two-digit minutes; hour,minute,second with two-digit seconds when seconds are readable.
6,08
